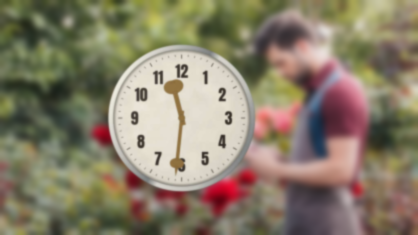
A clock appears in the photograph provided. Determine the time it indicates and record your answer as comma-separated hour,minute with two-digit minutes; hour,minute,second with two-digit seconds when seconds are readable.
11,31
